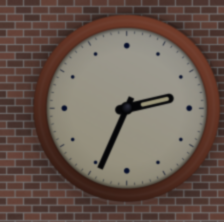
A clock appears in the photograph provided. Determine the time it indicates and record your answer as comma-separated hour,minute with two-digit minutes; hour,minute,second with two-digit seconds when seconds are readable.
2,34
